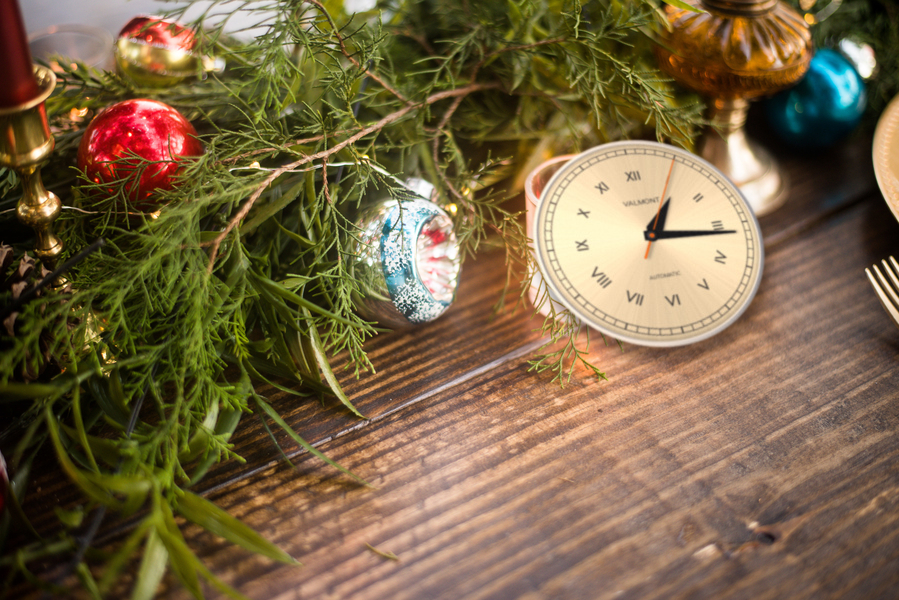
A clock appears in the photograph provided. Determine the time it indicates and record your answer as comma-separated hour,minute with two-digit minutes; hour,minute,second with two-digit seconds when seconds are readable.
1,16,05
